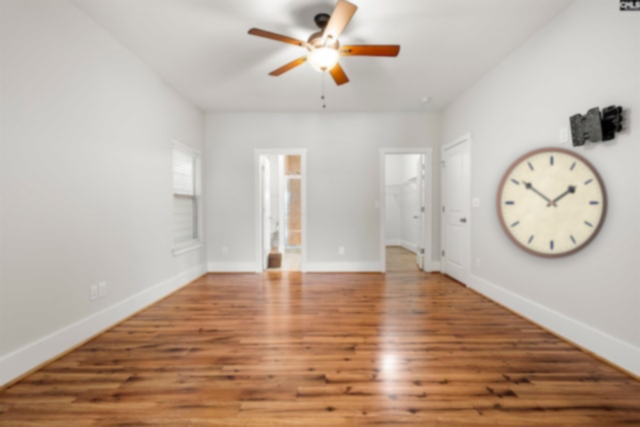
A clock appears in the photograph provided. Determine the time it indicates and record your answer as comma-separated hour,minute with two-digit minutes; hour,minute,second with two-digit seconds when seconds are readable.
1,51
